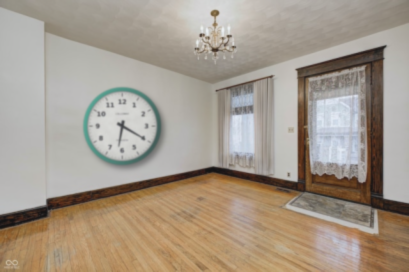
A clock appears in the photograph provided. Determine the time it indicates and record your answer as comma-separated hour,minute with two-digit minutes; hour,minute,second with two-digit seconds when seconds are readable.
6,20
